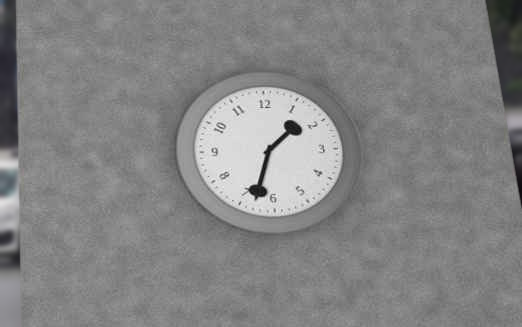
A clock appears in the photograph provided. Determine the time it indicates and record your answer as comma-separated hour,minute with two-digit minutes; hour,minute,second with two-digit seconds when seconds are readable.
1,33
